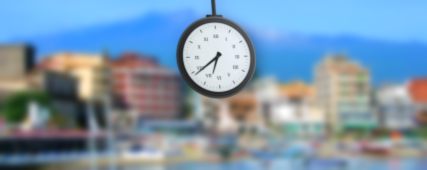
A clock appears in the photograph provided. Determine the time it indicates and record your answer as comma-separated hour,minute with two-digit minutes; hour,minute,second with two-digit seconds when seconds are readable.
6,39
